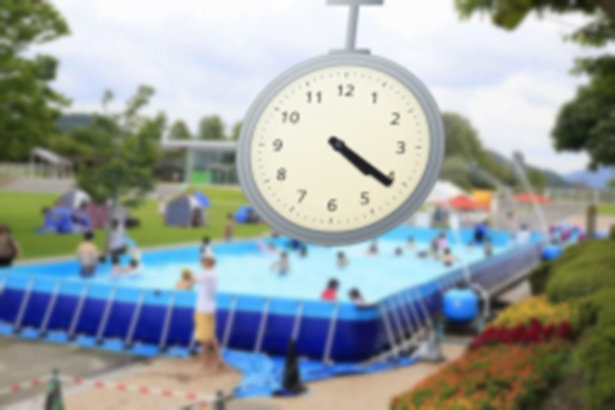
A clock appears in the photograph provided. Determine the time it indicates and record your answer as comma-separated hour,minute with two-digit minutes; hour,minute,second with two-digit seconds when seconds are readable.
4,21
